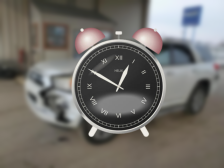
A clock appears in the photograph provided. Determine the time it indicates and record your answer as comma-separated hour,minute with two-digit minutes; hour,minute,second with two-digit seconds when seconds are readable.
12,50
